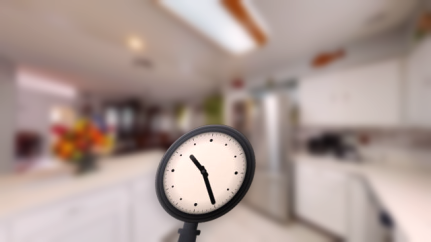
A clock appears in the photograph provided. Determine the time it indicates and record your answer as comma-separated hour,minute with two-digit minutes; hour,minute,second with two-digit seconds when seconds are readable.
10,25
